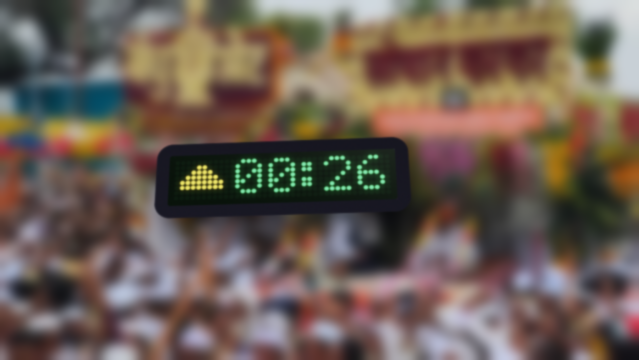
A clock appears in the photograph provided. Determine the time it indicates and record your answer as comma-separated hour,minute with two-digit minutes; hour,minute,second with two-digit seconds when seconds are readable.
0,26
